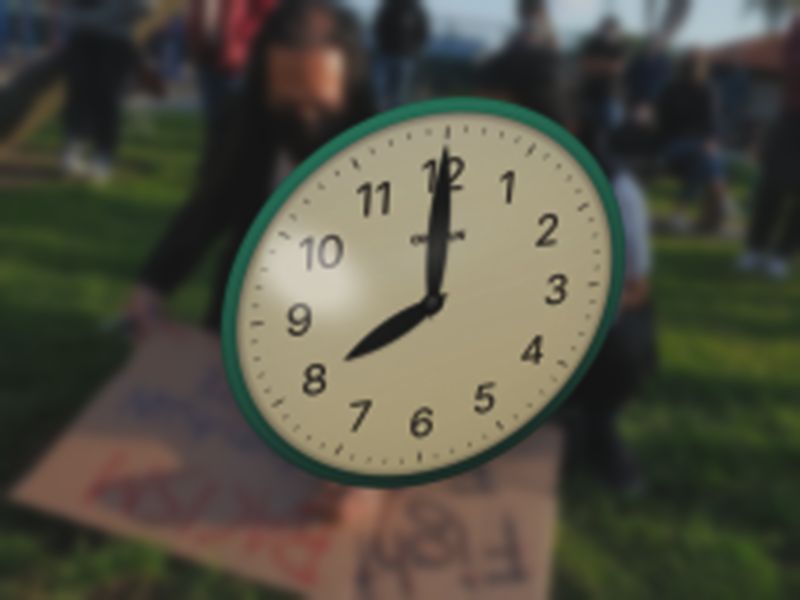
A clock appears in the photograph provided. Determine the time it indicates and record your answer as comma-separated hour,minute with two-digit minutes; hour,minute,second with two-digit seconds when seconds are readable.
8,00
